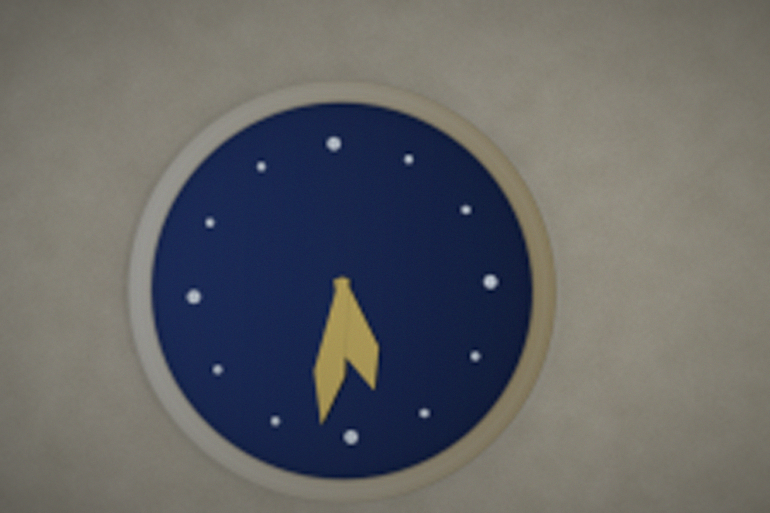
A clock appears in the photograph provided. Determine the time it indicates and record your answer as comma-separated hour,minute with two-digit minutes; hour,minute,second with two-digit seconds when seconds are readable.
5,32
